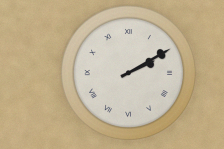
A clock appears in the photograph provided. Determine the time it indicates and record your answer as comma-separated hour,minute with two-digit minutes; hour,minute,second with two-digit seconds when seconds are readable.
2,10
